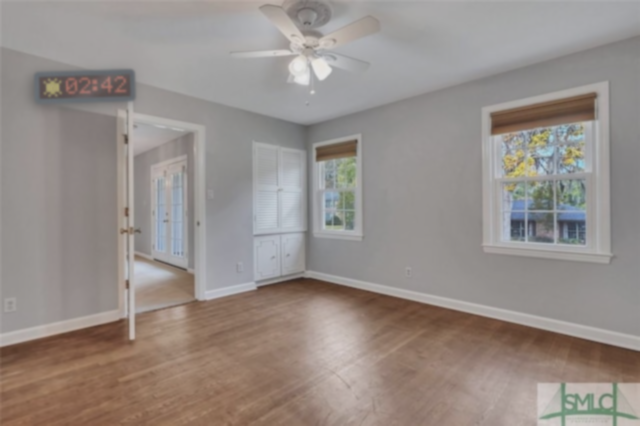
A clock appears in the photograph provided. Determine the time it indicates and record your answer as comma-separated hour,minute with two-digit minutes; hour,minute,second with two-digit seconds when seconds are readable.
2,42
